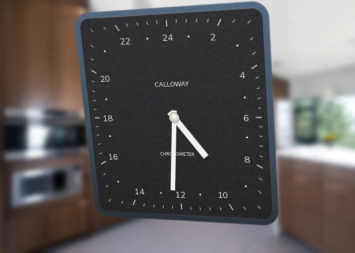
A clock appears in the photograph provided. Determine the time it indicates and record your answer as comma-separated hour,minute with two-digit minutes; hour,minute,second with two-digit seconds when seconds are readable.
9,31
